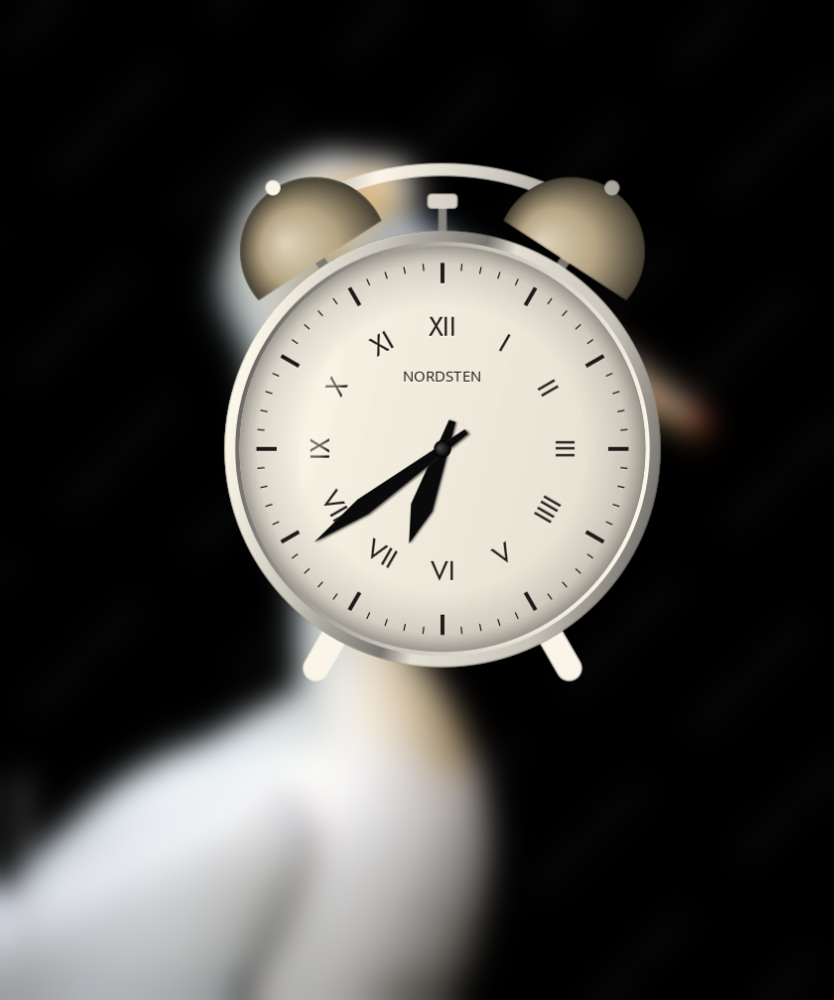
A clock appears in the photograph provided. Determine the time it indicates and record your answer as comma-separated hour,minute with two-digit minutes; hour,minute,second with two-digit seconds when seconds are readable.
6,39
